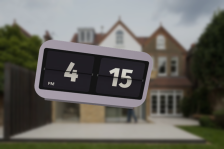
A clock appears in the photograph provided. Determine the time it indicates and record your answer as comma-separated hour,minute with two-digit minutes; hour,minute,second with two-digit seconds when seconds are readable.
4,15
